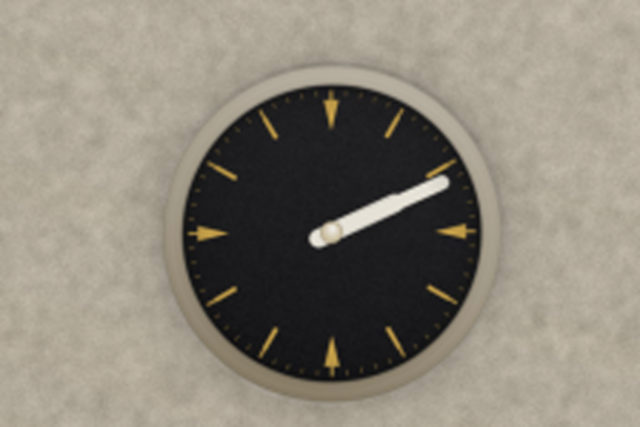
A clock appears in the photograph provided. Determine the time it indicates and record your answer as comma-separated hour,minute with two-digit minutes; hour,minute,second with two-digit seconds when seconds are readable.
2,11
